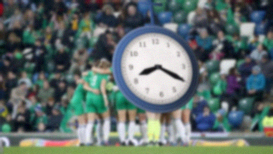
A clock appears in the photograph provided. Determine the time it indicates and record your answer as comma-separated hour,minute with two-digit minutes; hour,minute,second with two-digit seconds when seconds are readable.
8,20
